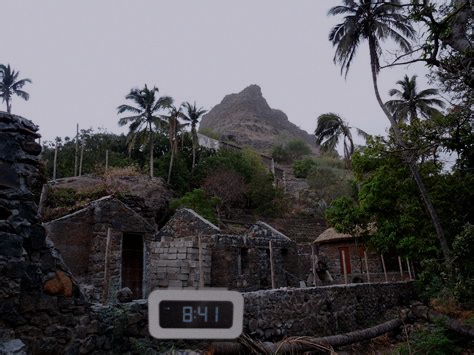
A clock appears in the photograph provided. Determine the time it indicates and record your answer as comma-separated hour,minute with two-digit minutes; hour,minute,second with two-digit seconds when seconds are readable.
8,41
